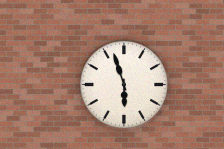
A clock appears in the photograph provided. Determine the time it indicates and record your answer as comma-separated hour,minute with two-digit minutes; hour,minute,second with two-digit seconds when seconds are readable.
5,57
